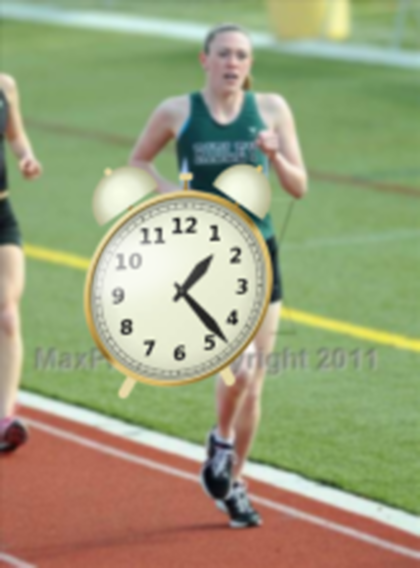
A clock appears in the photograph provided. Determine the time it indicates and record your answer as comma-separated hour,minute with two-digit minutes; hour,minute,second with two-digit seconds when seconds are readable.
1,23
